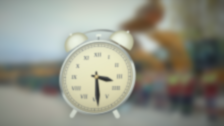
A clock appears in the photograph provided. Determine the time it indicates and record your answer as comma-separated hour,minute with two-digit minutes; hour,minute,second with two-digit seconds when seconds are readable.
3,29
